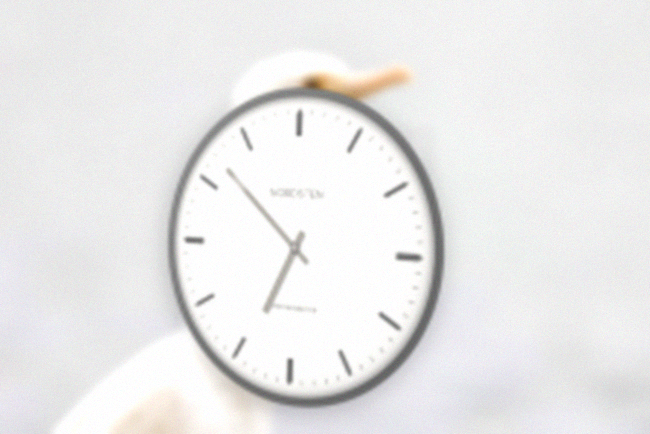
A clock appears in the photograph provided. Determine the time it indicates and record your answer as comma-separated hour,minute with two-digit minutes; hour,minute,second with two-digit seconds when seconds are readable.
6,52
